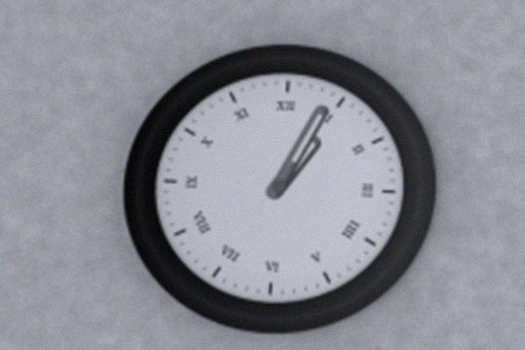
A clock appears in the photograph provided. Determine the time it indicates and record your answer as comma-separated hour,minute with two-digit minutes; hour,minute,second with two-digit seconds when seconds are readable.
1,04
